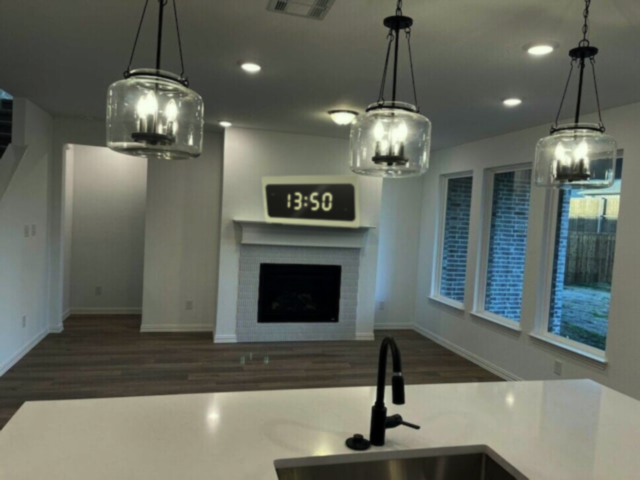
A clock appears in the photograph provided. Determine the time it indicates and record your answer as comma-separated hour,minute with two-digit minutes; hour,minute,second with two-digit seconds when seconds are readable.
13,50
